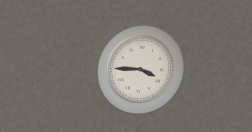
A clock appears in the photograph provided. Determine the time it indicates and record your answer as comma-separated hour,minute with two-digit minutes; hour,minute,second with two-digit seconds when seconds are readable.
3,45
